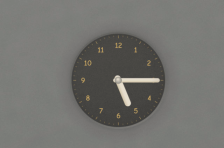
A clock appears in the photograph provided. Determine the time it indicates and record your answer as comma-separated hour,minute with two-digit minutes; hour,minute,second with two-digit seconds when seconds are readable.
5,15
